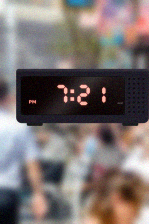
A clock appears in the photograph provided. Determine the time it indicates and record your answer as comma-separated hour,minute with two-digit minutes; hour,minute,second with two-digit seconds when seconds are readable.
7,21
